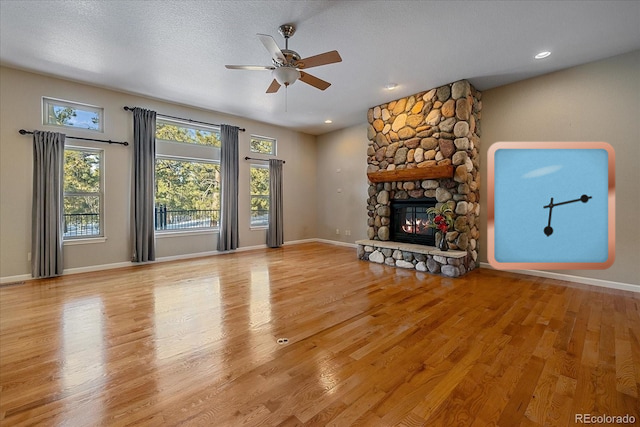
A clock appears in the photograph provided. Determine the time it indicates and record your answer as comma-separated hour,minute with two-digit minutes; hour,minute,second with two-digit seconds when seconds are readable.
6,13
